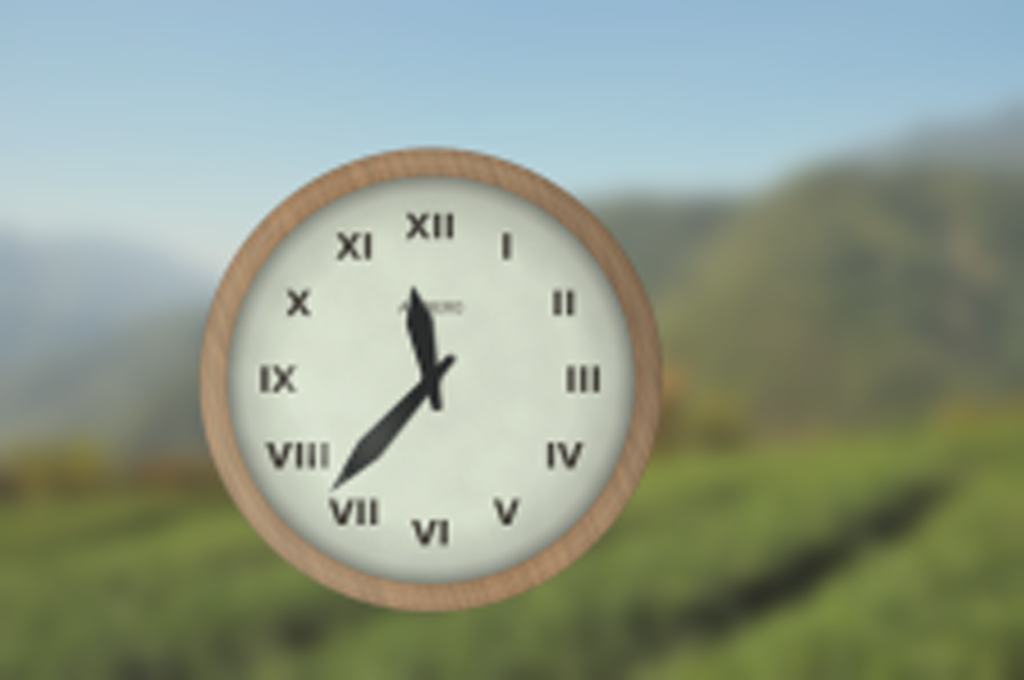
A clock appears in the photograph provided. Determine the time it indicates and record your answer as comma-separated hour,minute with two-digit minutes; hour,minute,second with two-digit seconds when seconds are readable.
11,37
